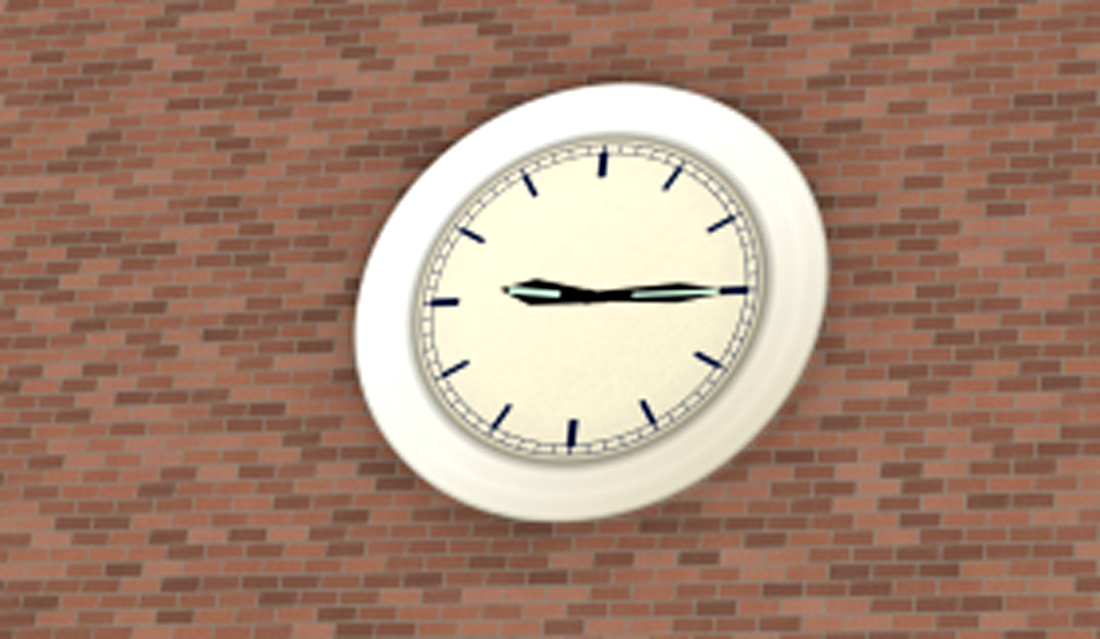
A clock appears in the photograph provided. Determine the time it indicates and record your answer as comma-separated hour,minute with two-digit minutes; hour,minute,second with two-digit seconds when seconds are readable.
9,15
